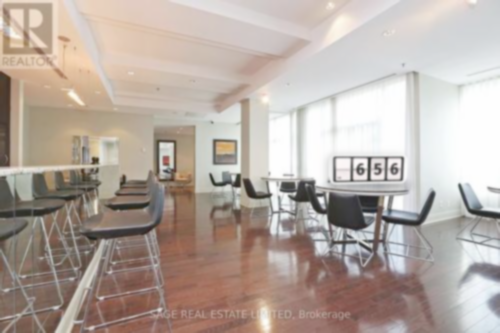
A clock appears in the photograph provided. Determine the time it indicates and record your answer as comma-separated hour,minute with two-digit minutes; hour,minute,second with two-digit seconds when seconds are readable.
6,56
